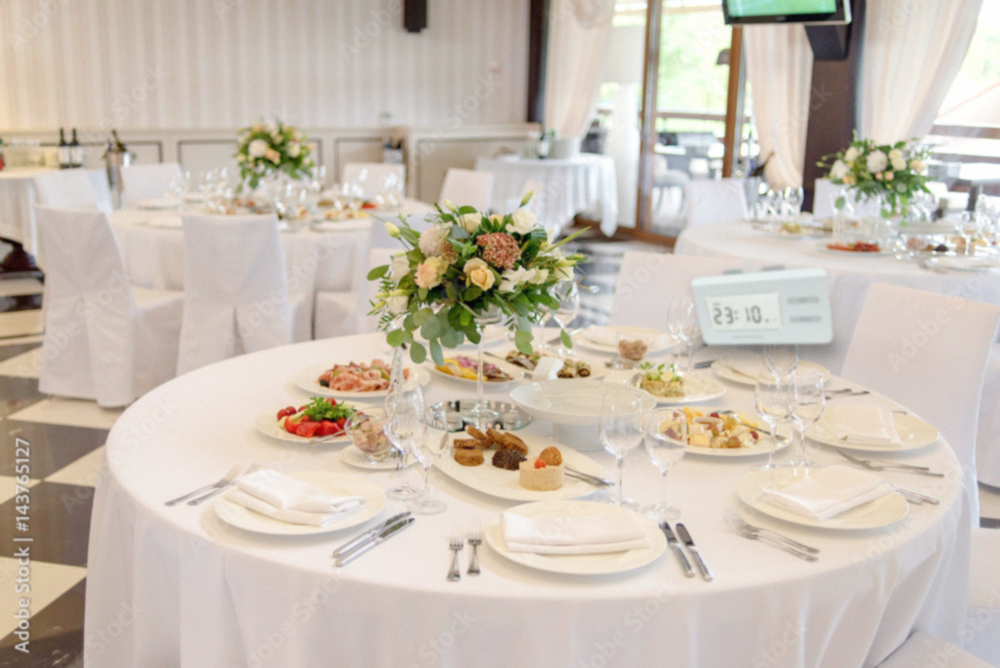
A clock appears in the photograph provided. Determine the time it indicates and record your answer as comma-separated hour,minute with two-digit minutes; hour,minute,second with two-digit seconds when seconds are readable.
23,10
